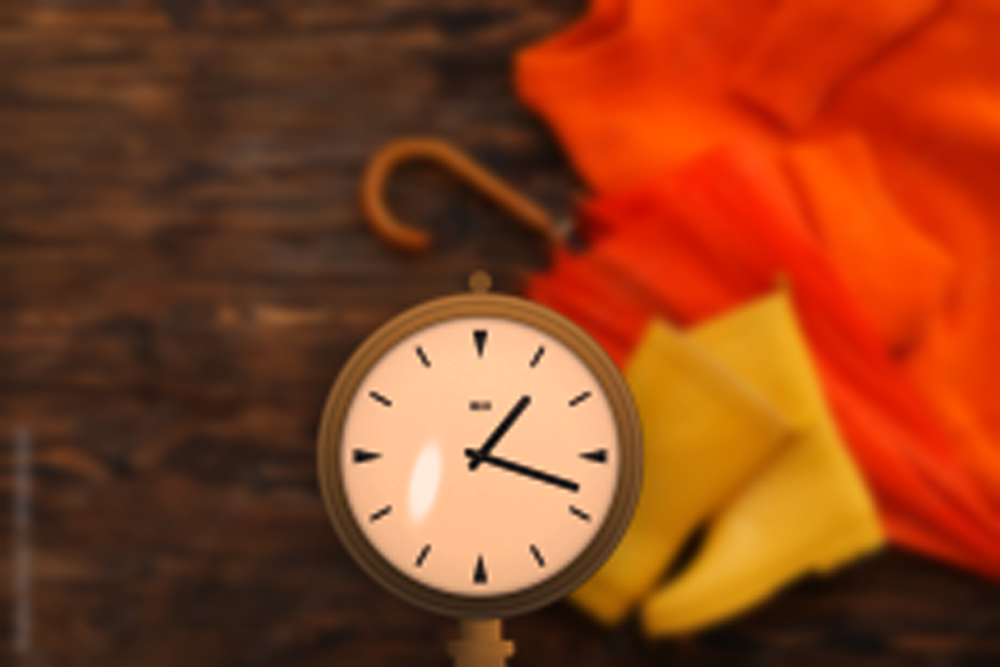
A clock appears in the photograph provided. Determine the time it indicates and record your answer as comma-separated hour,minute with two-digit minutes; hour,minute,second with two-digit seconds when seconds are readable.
1,18
